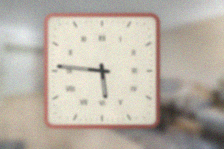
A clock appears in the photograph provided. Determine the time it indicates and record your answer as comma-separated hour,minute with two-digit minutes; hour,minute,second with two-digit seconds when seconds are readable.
5,46
